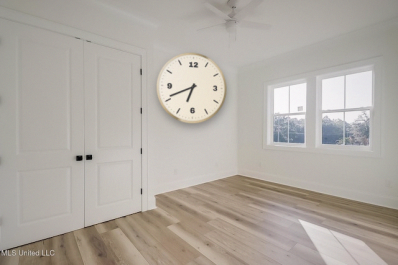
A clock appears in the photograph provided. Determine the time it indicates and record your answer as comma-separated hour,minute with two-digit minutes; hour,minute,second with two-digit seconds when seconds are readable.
6,41
